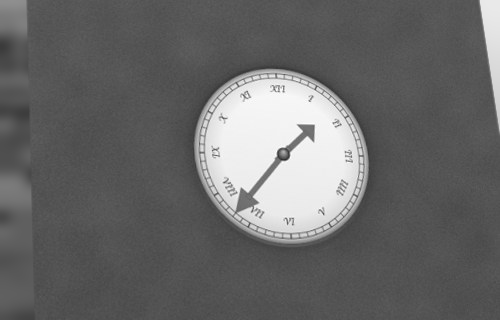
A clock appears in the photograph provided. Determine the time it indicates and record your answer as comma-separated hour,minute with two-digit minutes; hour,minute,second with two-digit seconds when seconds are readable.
1,37
